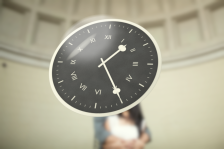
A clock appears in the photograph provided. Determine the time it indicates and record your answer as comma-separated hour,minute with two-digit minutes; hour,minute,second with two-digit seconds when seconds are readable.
1,25
